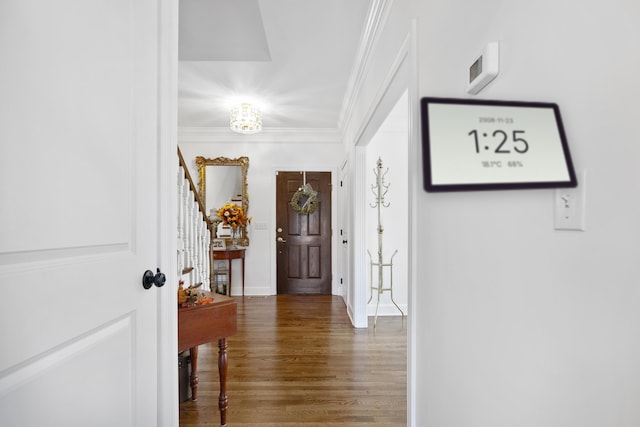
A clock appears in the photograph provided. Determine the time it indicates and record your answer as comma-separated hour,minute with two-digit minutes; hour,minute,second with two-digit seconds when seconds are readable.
1,25
